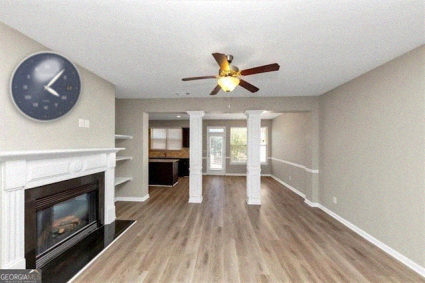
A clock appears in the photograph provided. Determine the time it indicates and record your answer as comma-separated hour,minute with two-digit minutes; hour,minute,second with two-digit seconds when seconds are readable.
4,07
